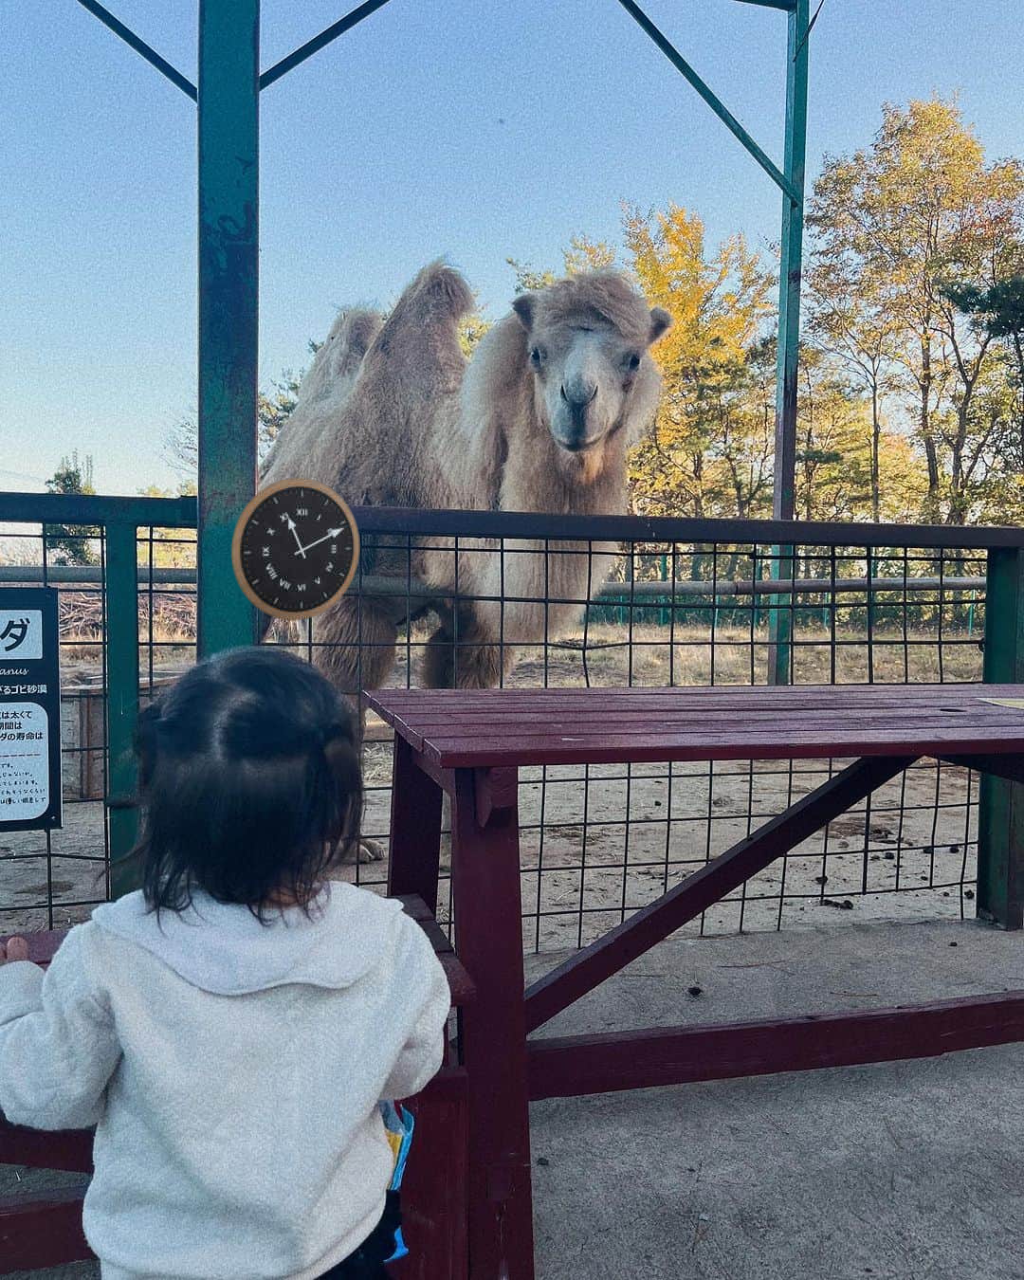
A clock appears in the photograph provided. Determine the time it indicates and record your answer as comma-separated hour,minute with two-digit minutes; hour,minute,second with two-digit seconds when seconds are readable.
11,11
